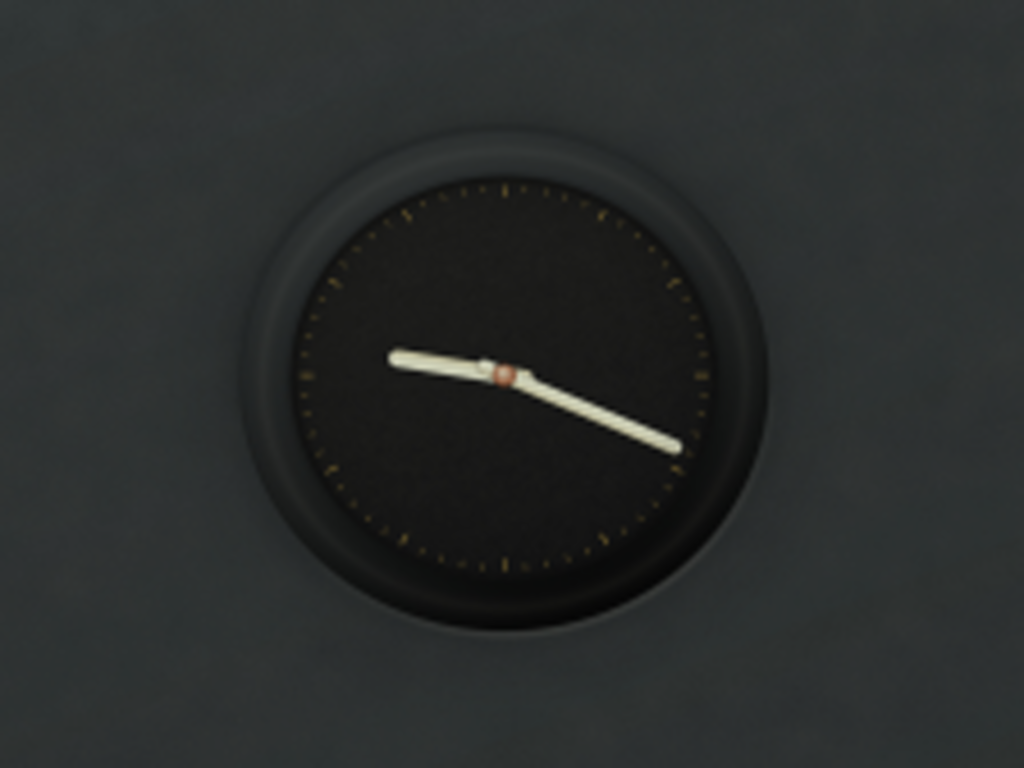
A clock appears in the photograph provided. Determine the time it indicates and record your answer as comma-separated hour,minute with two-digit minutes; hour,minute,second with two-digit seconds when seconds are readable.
9,19
